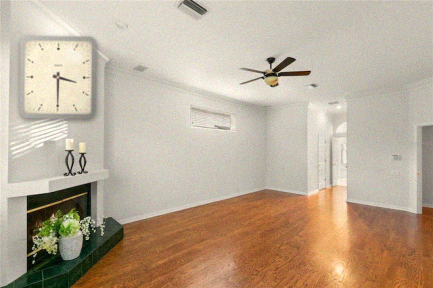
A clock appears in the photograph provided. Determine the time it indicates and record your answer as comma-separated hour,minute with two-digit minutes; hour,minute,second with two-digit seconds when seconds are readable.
3,30
